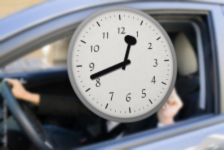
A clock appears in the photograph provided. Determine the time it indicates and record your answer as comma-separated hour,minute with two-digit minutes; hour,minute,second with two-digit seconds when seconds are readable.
12,42
